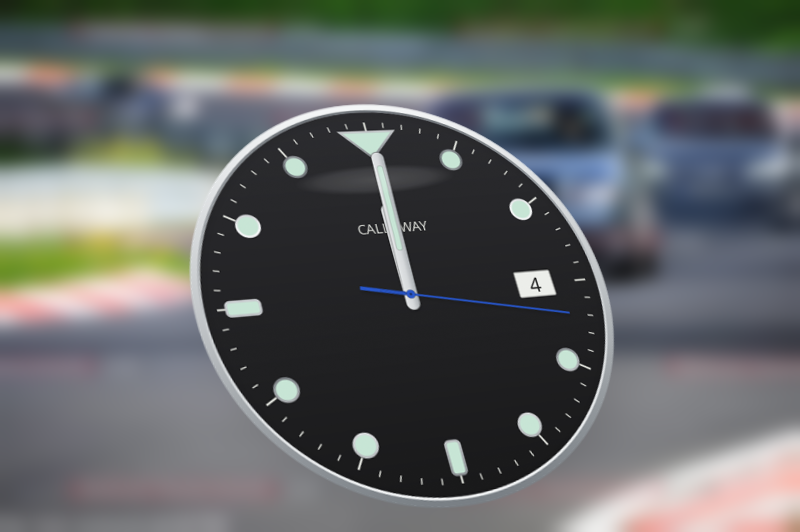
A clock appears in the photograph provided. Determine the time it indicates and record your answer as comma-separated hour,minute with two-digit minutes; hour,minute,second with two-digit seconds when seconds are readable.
12,00,17
